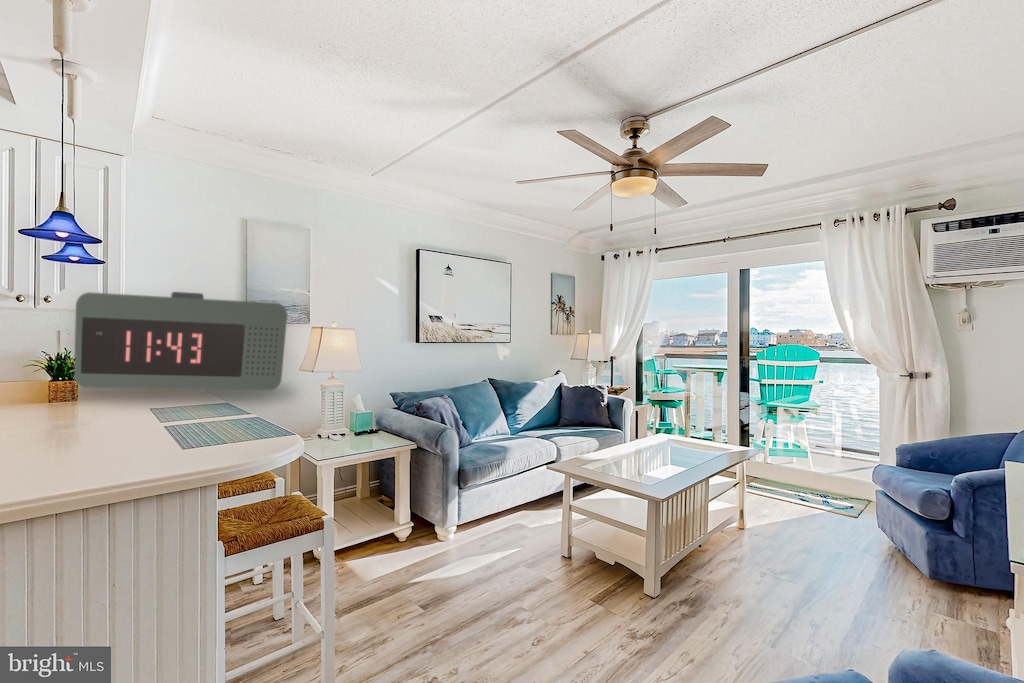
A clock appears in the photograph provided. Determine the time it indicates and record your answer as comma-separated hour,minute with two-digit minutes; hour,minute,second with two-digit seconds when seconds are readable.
11,43
